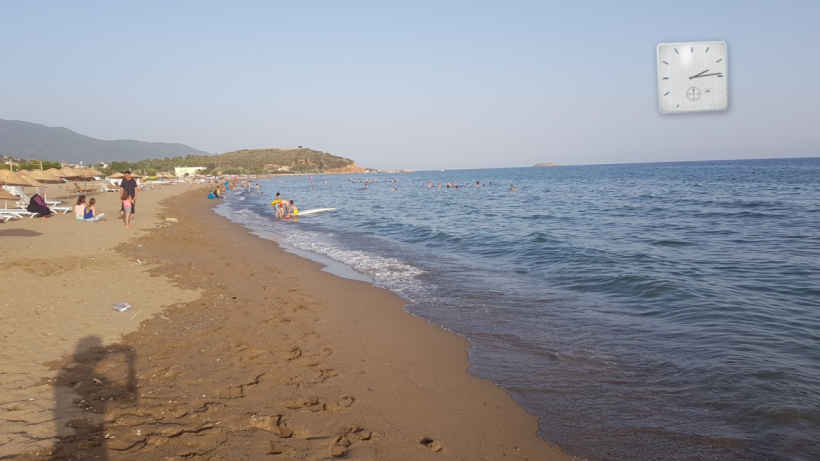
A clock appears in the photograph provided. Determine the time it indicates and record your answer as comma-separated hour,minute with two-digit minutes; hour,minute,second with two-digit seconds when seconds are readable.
2,14
